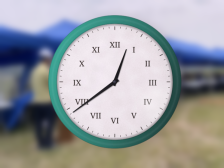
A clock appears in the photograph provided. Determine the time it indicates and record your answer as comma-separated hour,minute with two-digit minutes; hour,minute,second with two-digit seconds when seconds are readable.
12,39
